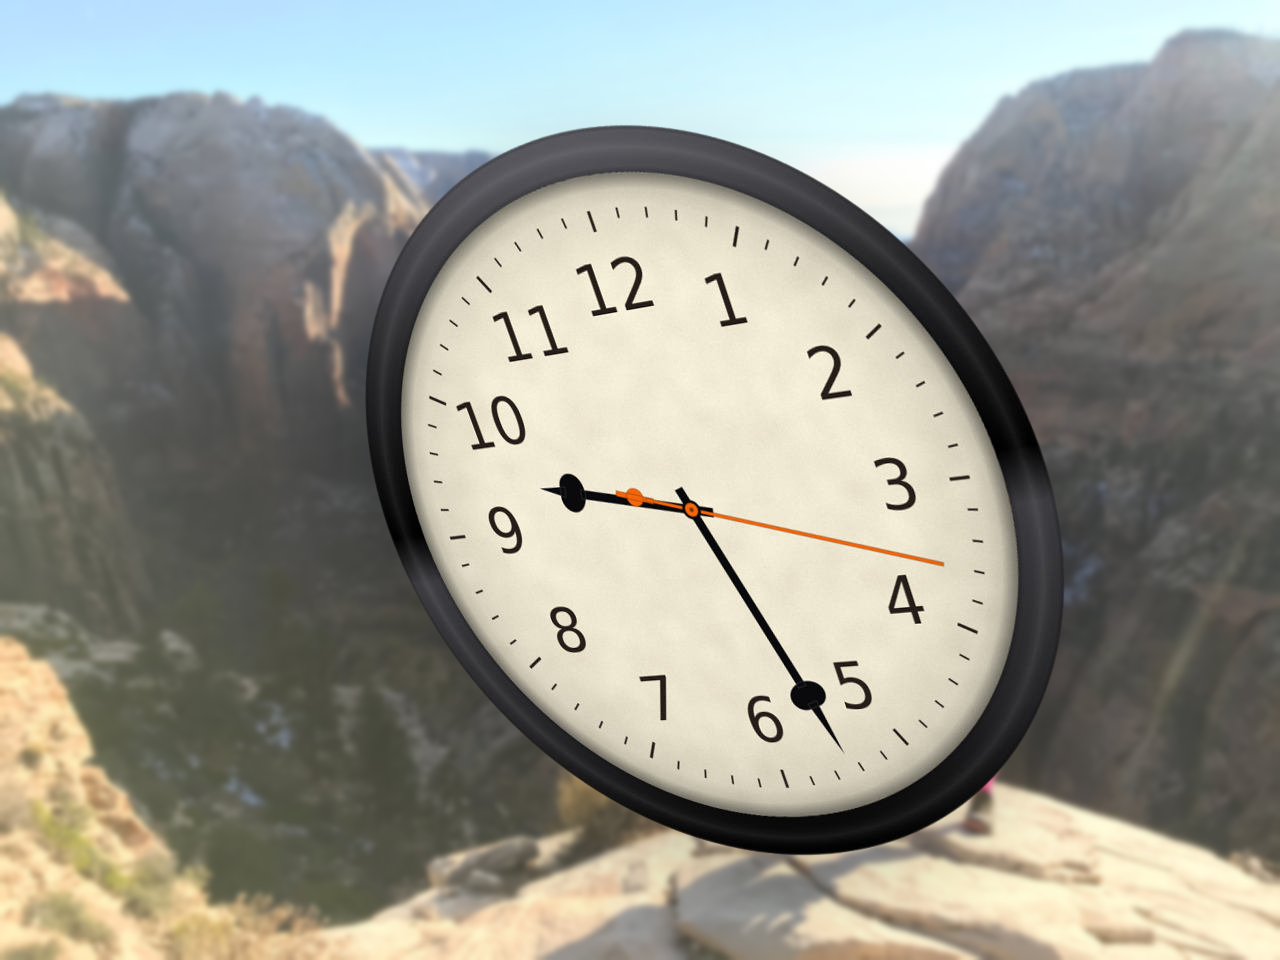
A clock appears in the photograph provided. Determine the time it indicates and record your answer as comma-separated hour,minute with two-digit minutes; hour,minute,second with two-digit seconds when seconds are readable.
9,27,18
